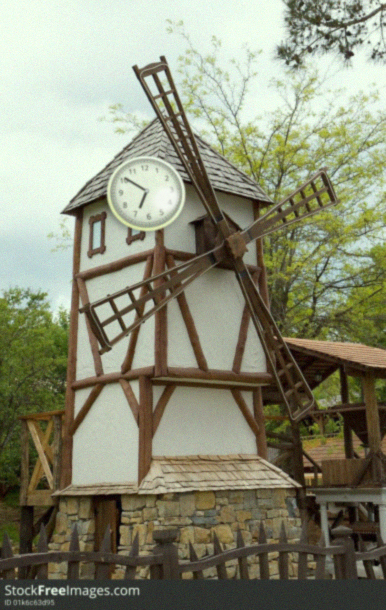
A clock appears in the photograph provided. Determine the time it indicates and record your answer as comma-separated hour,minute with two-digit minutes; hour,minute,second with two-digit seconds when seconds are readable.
6,51
